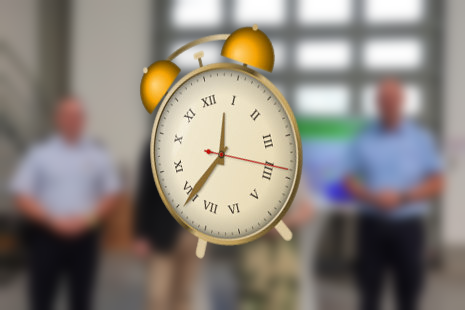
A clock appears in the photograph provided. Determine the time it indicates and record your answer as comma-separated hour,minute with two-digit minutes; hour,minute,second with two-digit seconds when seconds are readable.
12,39,19
